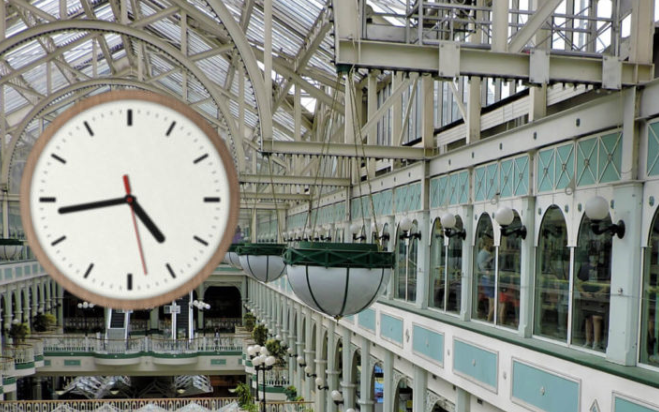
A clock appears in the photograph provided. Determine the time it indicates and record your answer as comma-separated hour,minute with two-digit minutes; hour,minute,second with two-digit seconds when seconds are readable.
4,43,28
